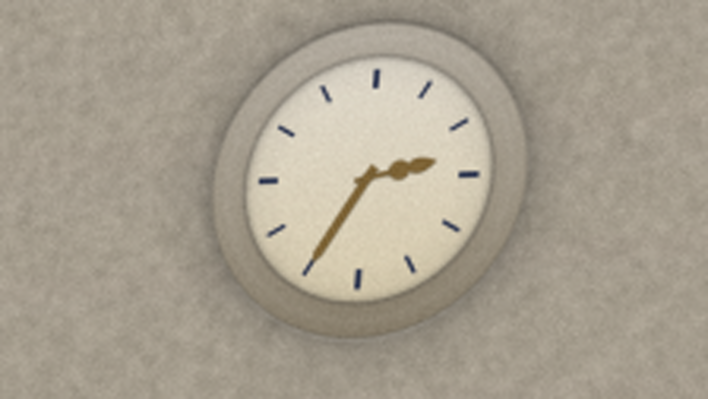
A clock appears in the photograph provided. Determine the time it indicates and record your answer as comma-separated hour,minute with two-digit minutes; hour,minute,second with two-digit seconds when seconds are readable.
2,35
